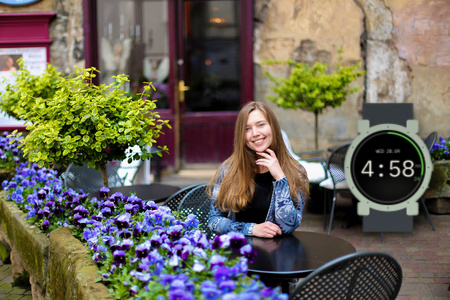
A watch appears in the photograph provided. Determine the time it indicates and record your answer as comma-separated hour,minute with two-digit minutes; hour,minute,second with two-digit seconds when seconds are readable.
4,58
